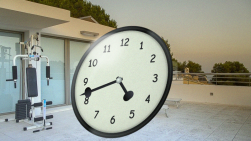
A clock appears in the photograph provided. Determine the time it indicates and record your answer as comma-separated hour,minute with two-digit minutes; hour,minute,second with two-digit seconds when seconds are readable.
4,42
